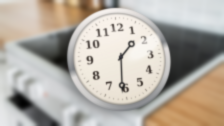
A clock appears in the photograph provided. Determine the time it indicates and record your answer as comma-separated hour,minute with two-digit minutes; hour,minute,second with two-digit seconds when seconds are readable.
1,31
